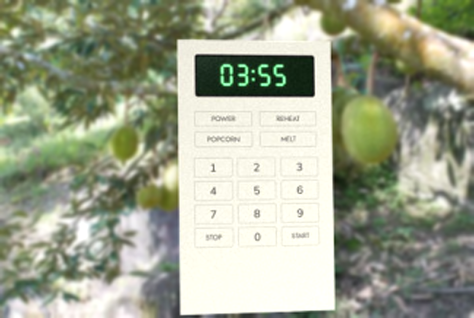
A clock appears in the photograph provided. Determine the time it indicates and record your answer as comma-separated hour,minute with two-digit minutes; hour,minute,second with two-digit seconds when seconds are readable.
3,55
